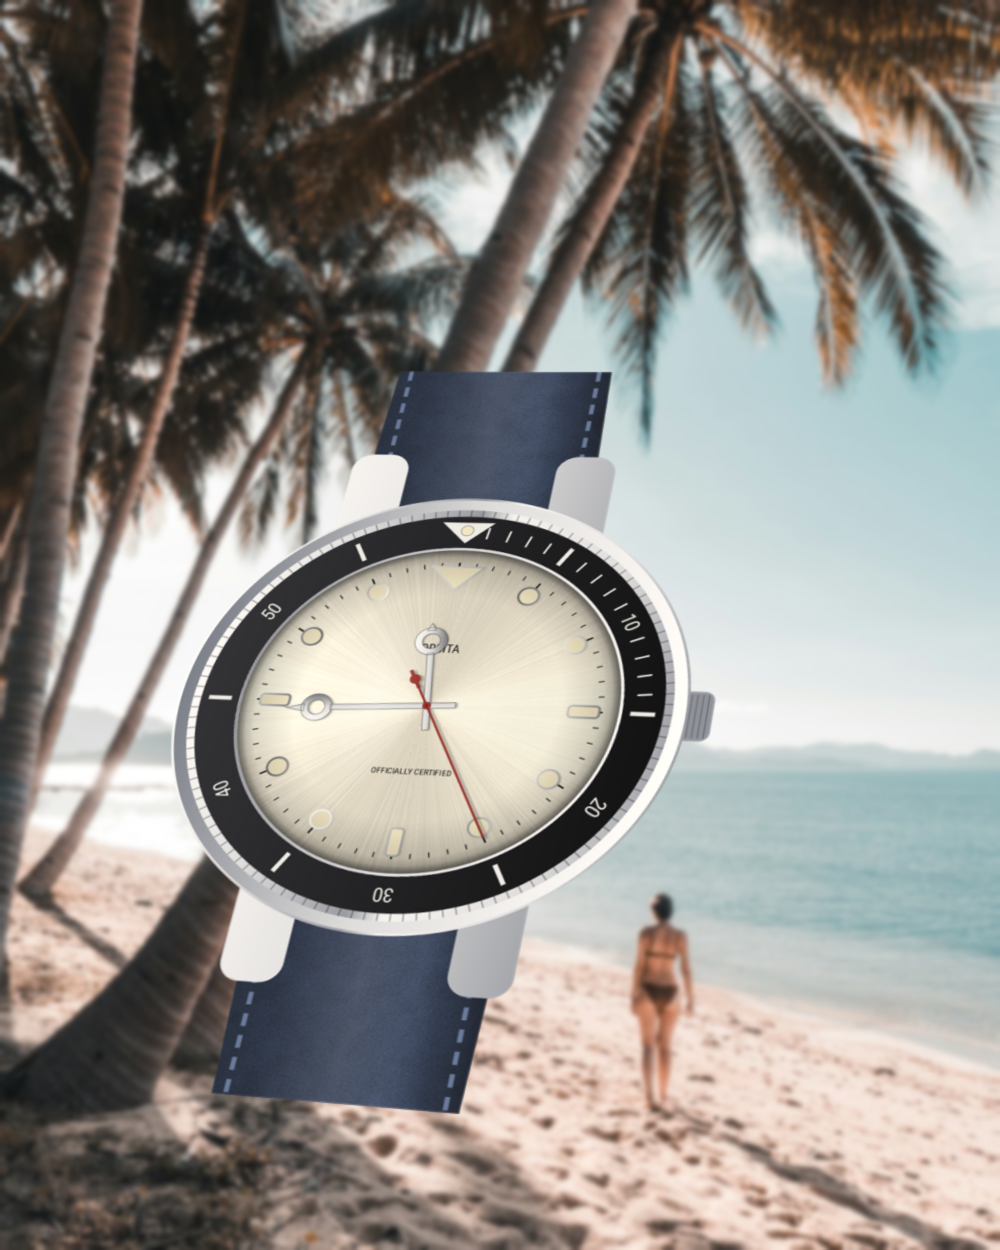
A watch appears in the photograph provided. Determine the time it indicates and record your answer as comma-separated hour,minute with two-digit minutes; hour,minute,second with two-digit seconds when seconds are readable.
11,44,25
